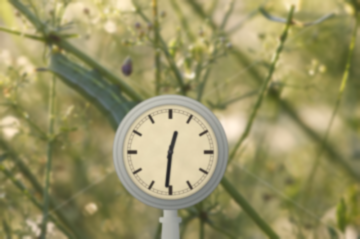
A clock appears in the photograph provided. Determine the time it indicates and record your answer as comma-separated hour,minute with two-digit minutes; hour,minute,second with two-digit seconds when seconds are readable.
12,31
